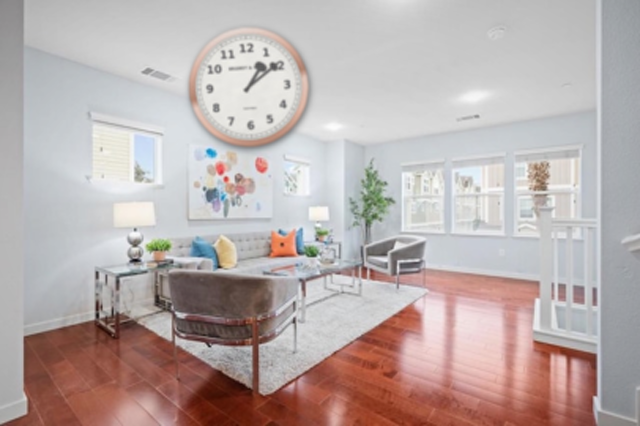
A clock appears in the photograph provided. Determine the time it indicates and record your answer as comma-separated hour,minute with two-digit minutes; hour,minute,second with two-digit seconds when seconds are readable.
1,09
